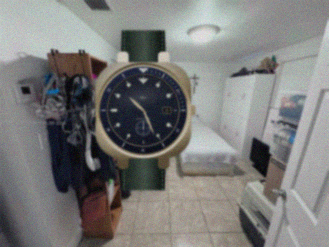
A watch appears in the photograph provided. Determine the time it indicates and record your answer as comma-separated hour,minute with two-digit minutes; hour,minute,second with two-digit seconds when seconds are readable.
10,26
